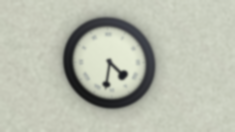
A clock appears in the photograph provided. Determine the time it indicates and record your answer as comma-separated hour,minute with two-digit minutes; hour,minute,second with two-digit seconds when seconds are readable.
4,32
